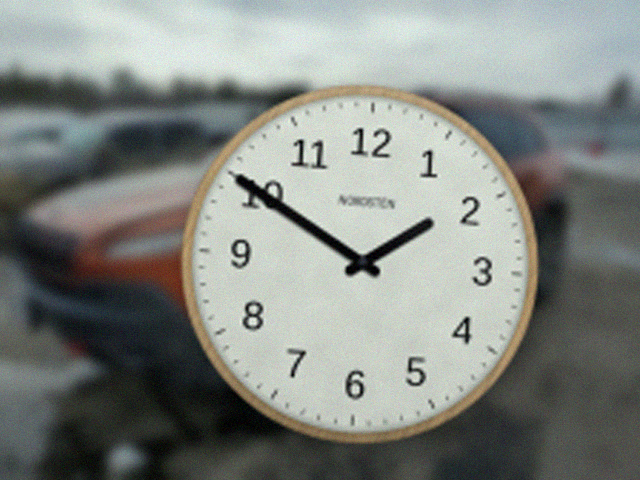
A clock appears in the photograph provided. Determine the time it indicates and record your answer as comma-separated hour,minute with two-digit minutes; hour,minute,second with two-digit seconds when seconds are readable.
1,50
